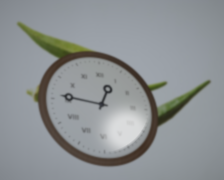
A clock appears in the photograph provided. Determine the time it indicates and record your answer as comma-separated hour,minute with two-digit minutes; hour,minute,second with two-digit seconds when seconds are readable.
12,46
